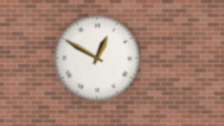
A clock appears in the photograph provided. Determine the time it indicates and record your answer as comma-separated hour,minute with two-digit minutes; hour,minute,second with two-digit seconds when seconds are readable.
12,50
